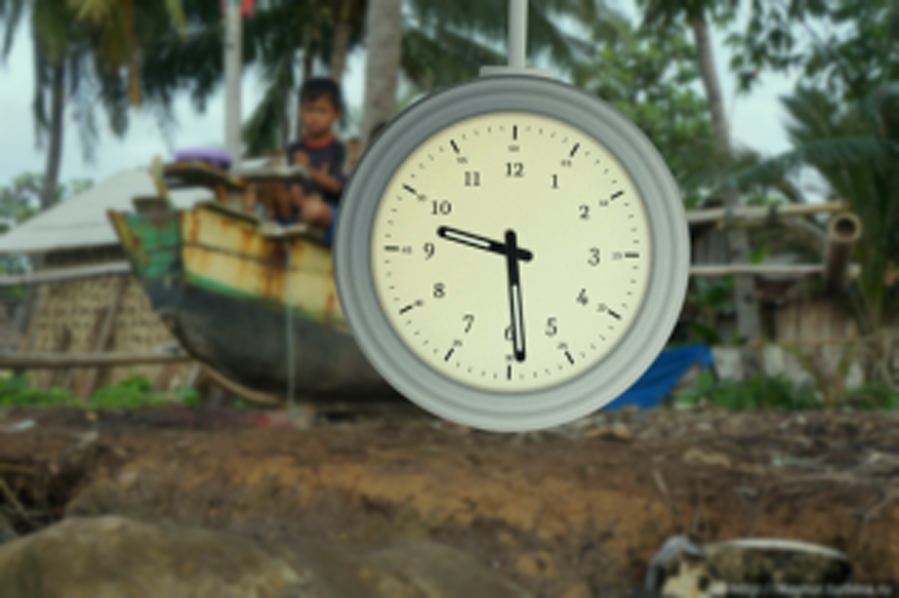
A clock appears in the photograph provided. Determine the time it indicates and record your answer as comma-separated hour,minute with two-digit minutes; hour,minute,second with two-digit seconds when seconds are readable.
9,29
